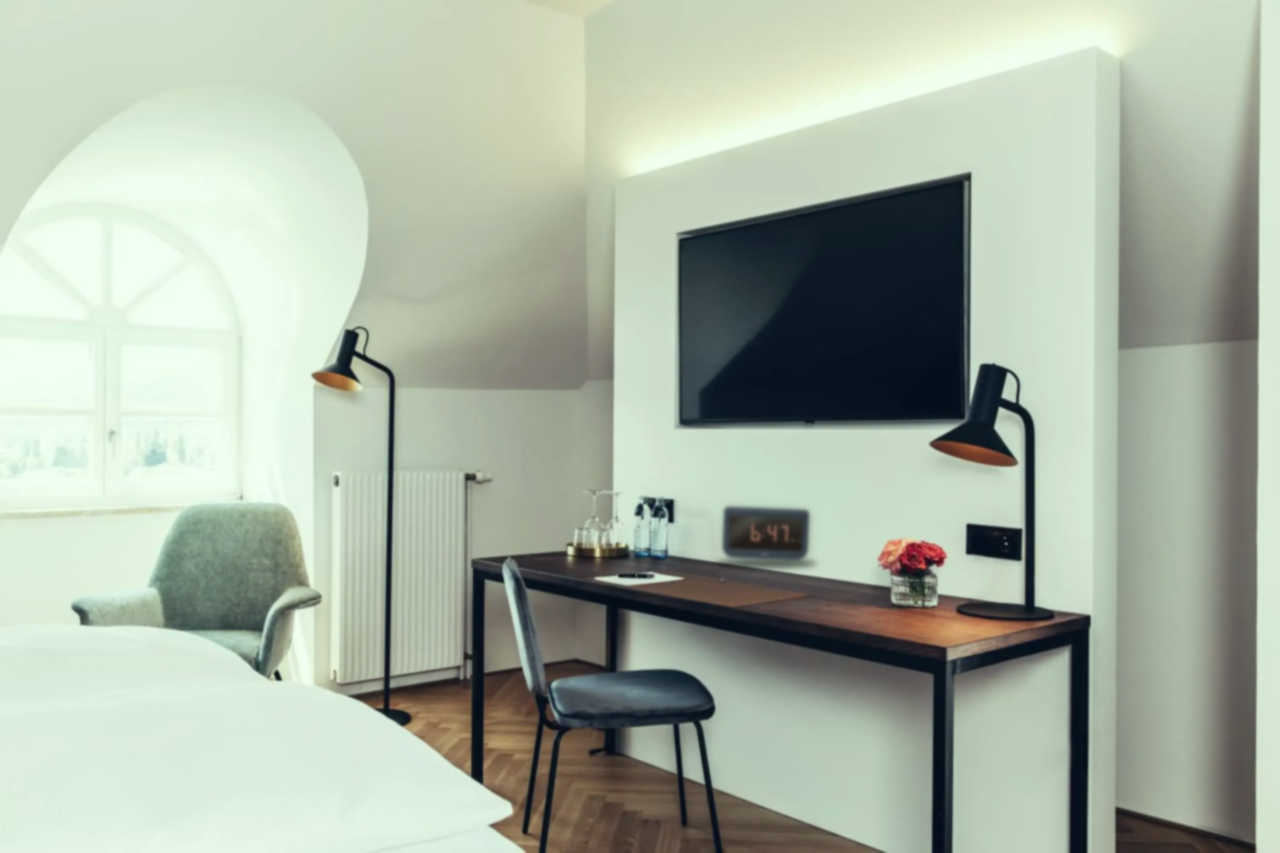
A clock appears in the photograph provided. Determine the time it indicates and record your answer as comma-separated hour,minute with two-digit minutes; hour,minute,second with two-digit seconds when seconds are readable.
6,47
